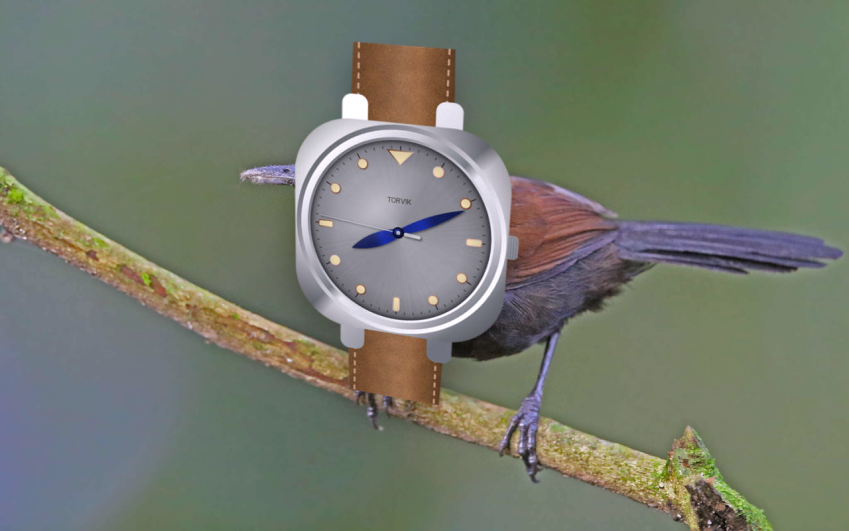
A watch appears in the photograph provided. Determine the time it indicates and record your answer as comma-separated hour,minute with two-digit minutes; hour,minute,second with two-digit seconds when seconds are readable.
8,10,46
